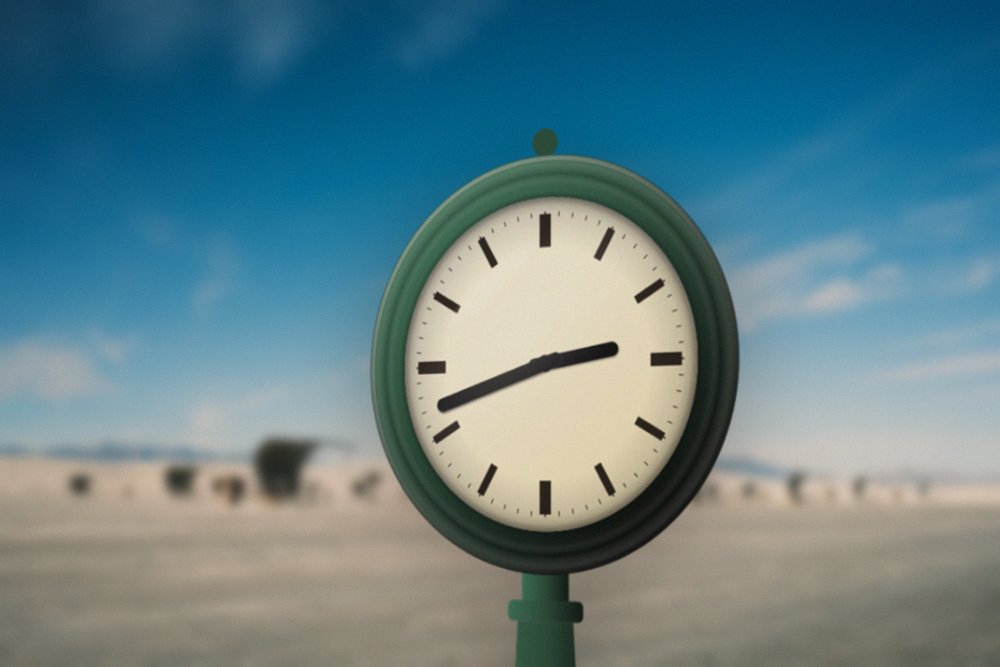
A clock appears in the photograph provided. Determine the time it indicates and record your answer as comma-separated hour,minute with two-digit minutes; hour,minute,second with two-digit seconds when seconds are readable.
2,42
